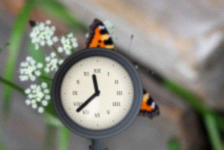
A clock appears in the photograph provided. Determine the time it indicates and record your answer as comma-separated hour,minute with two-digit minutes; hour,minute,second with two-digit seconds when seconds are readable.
11,38
